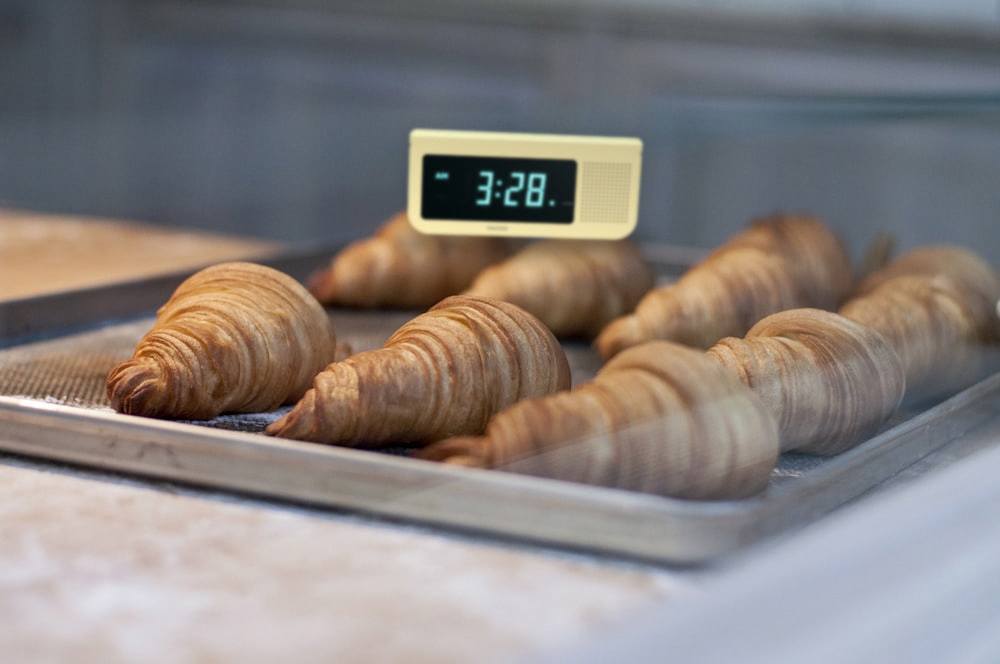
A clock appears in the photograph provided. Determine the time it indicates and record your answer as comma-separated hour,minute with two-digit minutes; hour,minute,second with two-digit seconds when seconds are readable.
3,28
